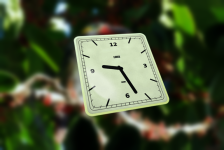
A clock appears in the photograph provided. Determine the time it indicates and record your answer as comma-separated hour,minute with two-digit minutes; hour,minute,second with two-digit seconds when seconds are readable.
9,27
